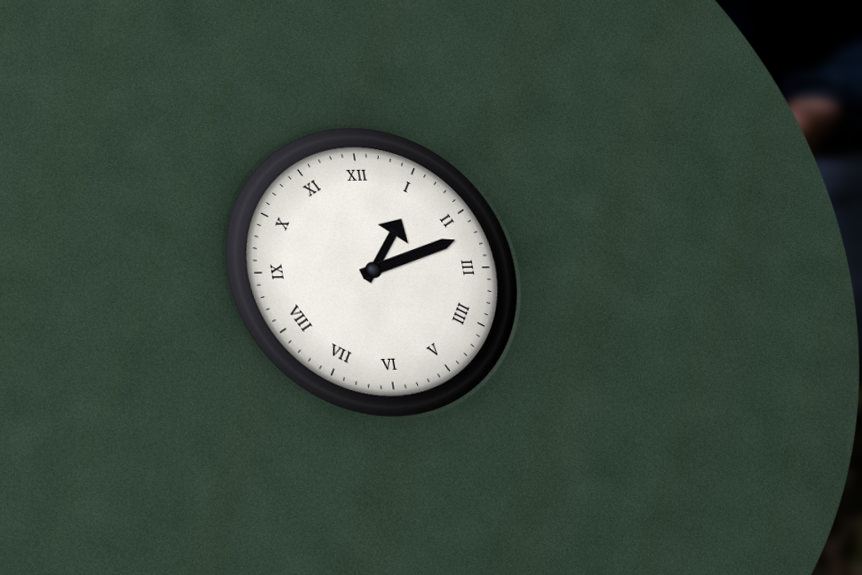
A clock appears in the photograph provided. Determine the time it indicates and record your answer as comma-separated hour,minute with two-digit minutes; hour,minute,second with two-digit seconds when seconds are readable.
1,12
